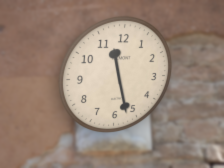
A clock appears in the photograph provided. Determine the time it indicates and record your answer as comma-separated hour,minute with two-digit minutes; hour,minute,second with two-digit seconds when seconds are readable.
11,27
